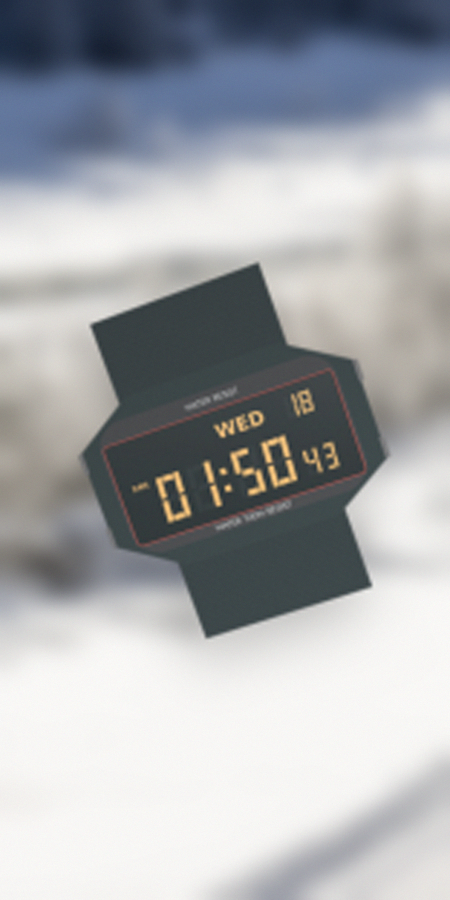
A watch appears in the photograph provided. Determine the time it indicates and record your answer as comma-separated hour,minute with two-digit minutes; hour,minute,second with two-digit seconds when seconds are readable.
1,50,43
